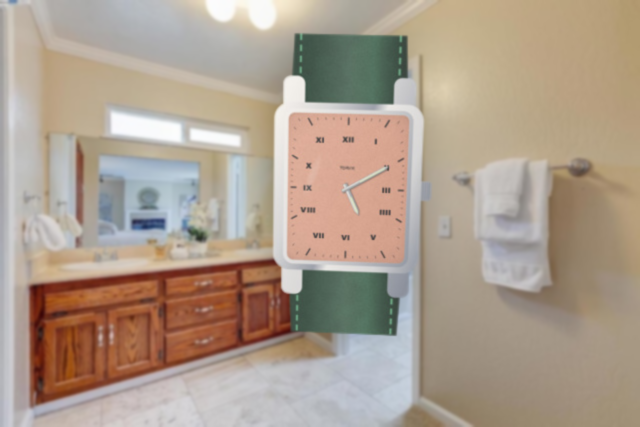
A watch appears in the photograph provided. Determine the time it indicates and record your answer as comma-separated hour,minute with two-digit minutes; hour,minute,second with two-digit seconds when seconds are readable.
5,10
